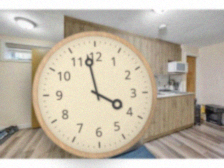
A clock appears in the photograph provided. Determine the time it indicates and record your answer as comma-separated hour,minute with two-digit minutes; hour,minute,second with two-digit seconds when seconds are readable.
3,58
